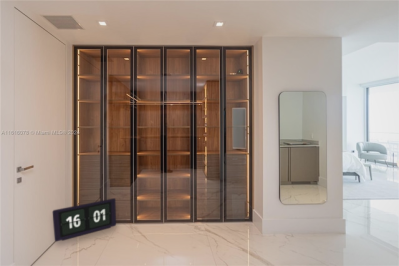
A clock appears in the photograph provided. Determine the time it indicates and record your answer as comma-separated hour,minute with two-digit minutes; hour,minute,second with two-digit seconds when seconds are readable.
16,01
